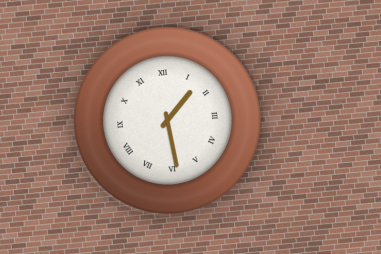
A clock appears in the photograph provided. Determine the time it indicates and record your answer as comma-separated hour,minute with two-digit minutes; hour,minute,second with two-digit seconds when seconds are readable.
1,29
